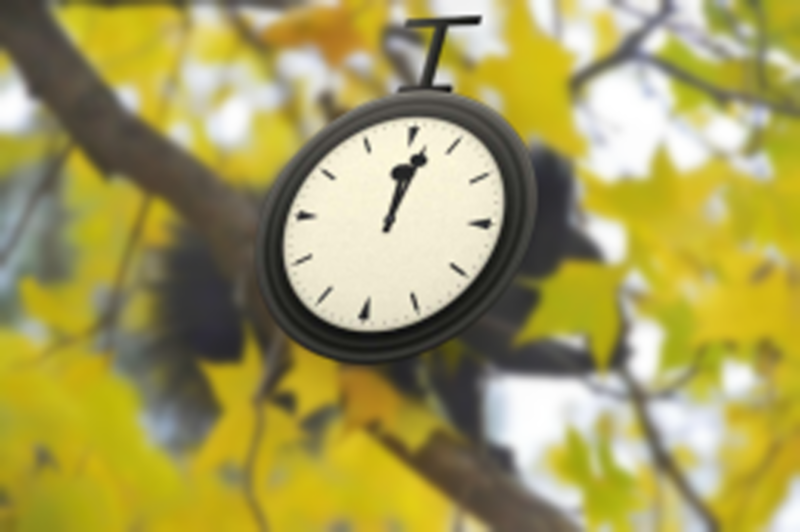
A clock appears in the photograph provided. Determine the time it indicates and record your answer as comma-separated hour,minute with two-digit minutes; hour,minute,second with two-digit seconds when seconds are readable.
12,02
